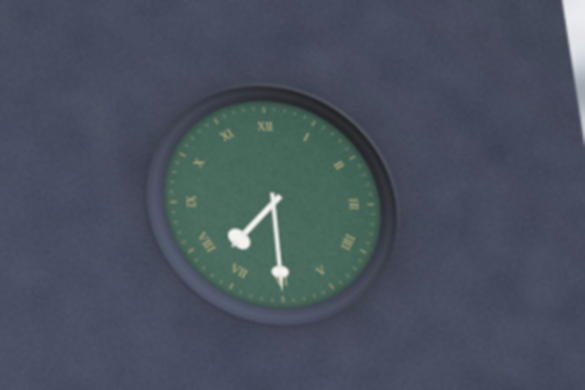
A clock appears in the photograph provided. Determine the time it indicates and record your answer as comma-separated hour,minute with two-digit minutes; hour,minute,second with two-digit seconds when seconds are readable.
7,30
